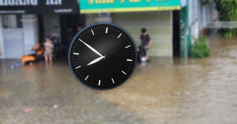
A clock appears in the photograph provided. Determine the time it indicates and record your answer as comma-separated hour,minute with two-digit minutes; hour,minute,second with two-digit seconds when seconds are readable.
7,50
